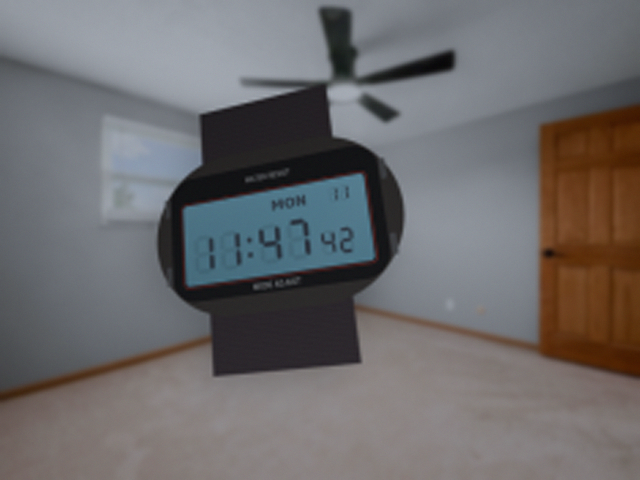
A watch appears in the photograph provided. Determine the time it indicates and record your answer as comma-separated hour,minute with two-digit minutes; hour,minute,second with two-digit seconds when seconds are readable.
11,47,42
